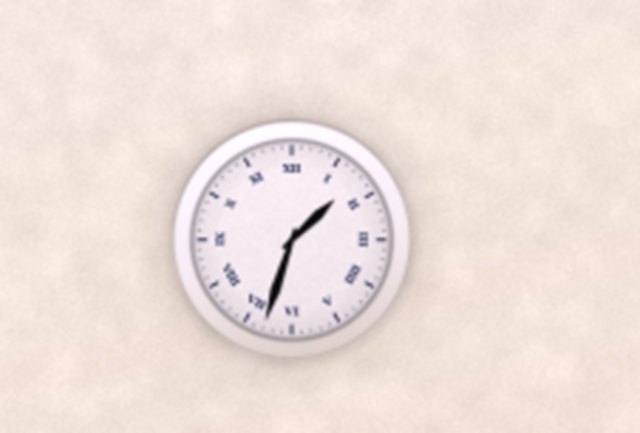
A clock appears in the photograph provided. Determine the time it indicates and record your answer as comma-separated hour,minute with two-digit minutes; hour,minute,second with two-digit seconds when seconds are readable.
1,33
